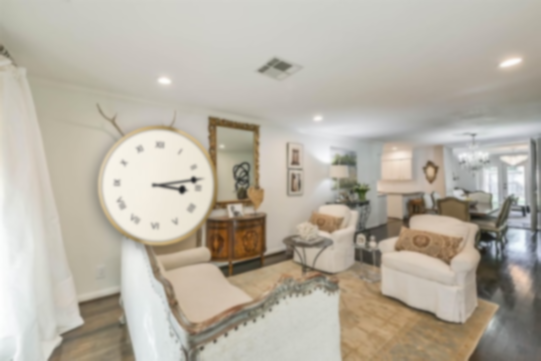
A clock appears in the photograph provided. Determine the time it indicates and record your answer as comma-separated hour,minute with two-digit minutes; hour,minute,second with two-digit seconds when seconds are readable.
3,13
